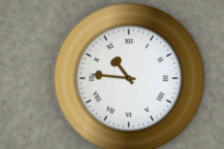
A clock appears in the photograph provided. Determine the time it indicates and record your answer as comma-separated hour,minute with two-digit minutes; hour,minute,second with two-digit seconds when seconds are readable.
10,46
